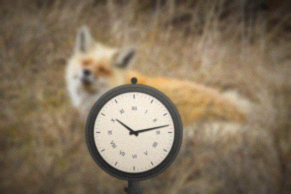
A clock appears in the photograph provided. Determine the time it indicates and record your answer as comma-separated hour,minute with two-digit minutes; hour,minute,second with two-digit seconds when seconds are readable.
10,13
